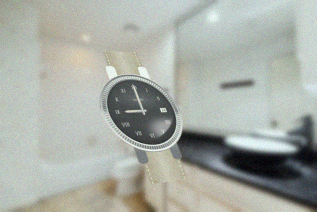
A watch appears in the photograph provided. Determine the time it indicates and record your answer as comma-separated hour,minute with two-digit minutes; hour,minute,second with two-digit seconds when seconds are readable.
9,00
